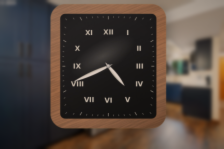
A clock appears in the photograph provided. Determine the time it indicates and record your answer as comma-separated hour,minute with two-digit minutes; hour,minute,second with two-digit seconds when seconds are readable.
4,41
